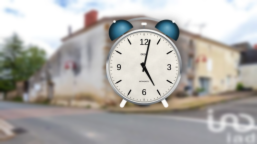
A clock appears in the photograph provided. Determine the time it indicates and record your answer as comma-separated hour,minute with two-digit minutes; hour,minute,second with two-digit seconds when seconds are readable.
5,02
